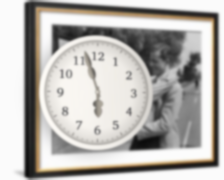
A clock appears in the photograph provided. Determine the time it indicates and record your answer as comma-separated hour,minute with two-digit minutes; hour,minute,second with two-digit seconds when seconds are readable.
5,57
